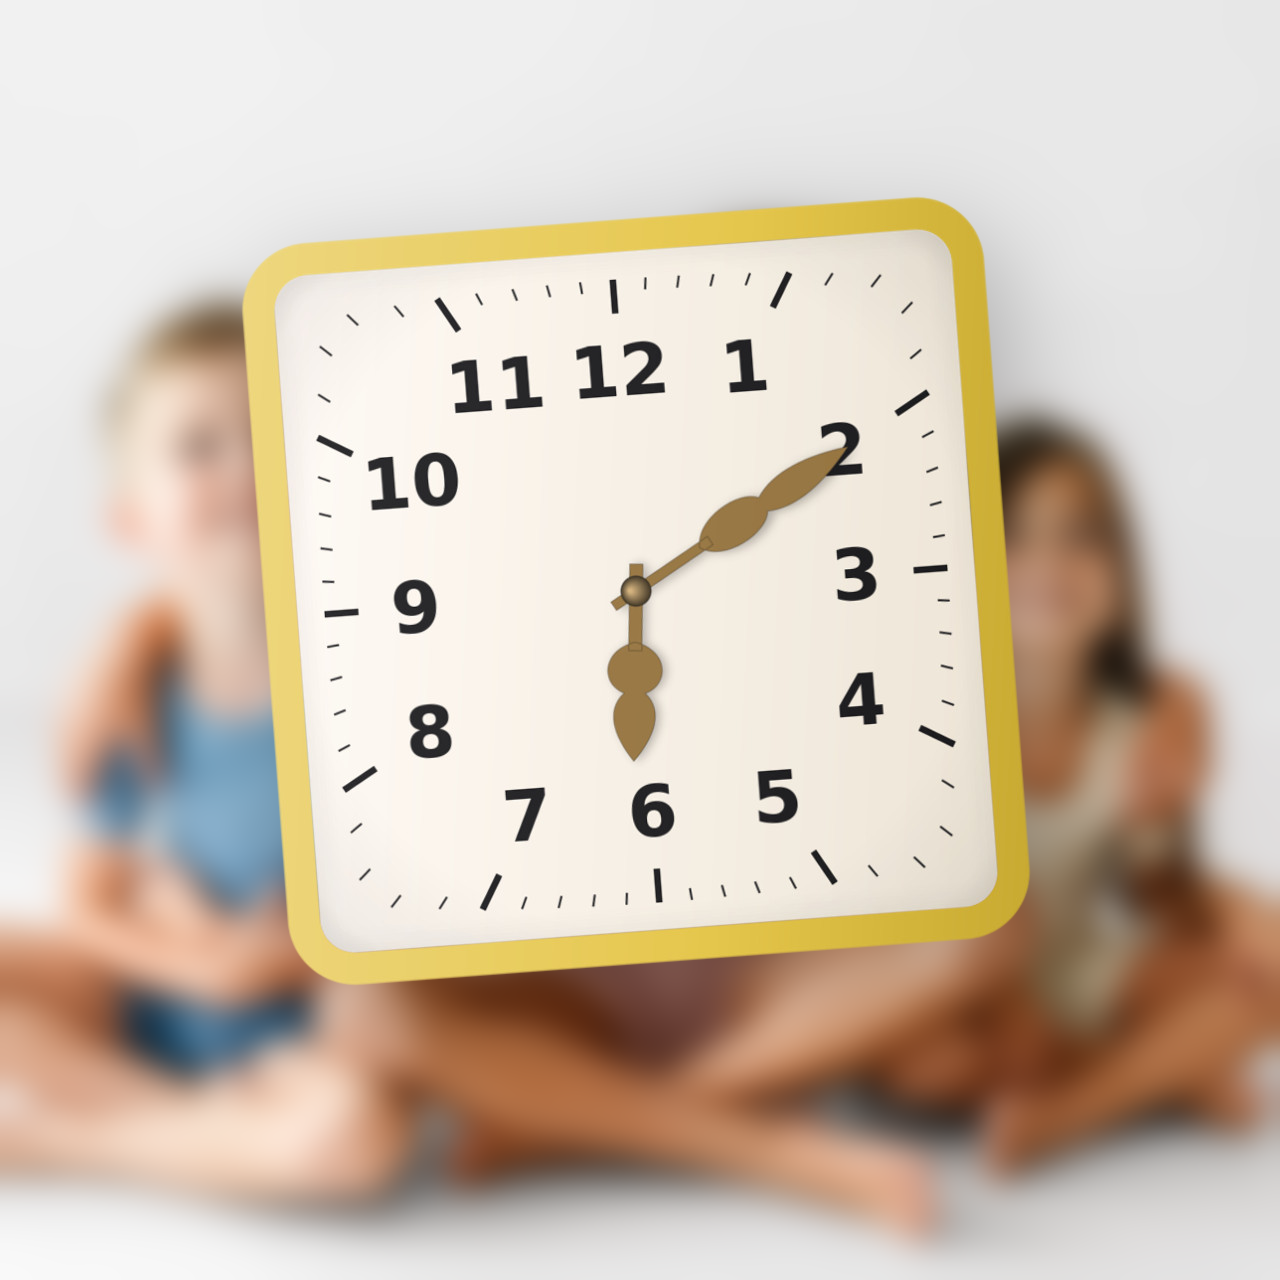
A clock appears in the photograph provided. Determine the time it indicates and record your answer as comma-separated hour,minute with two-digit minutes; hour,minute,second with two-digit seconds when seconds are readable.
6,10
